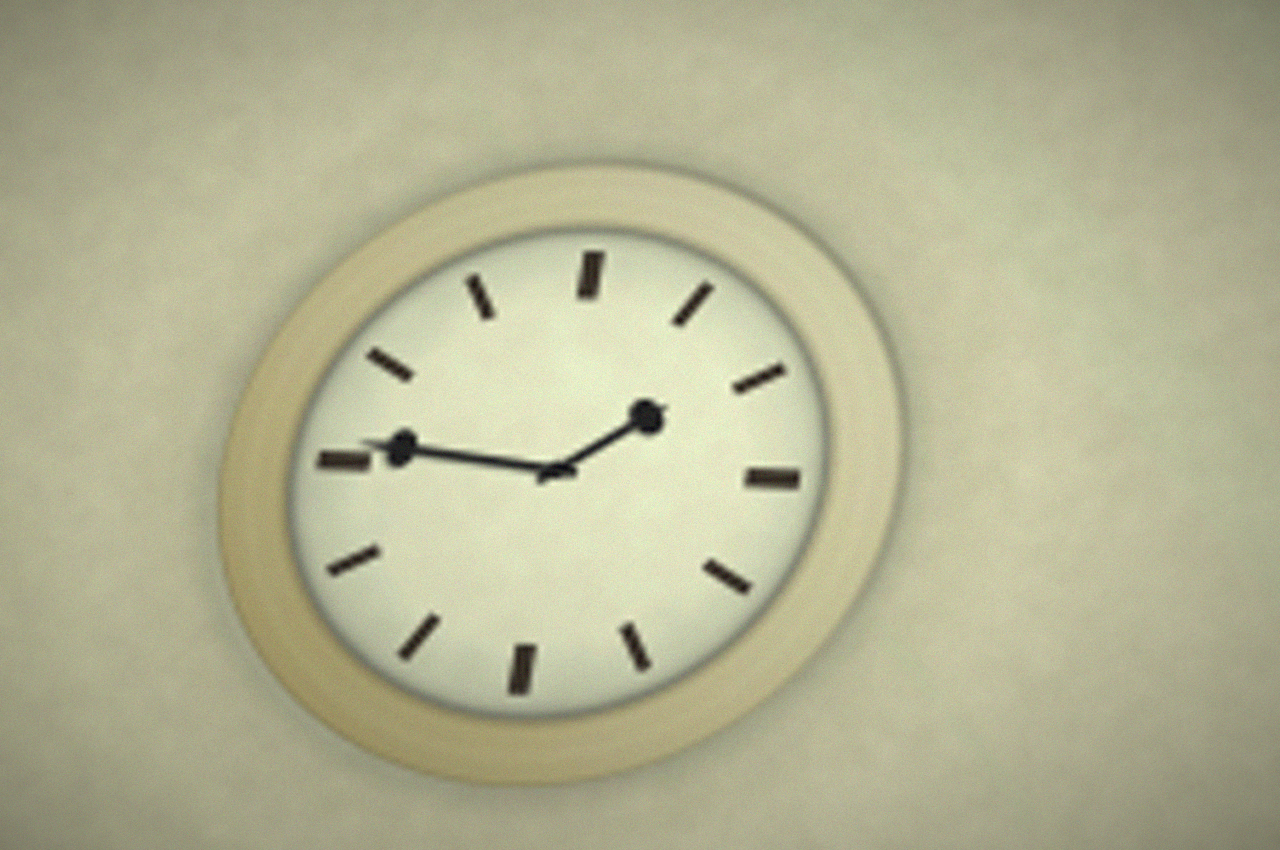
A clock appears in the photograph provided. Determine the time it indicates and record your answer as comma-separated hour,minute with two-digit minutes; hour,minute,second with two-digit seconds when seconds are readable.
1,46
